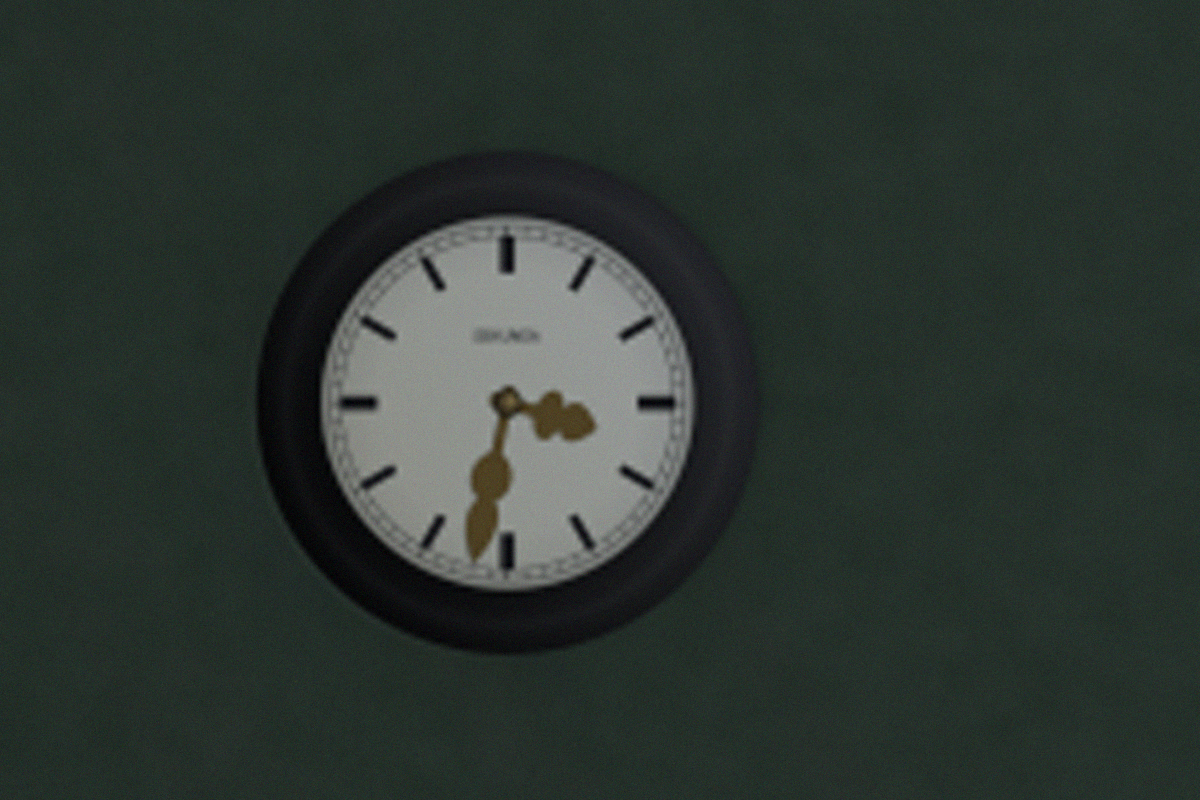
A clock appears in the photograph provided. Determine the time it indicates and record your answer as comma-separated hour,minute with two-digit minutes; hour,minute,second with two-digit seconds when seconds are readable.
3,32
